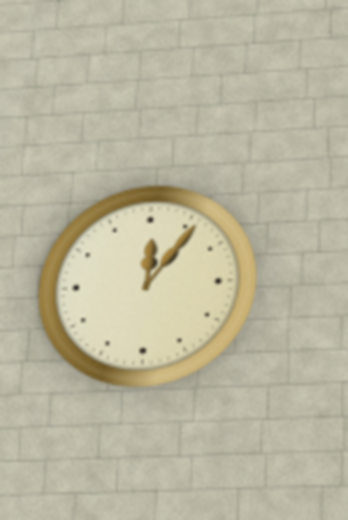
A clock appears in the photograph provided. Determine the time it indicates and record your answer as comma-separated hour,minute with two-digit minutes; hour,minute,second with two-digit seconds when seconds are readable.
12,06
